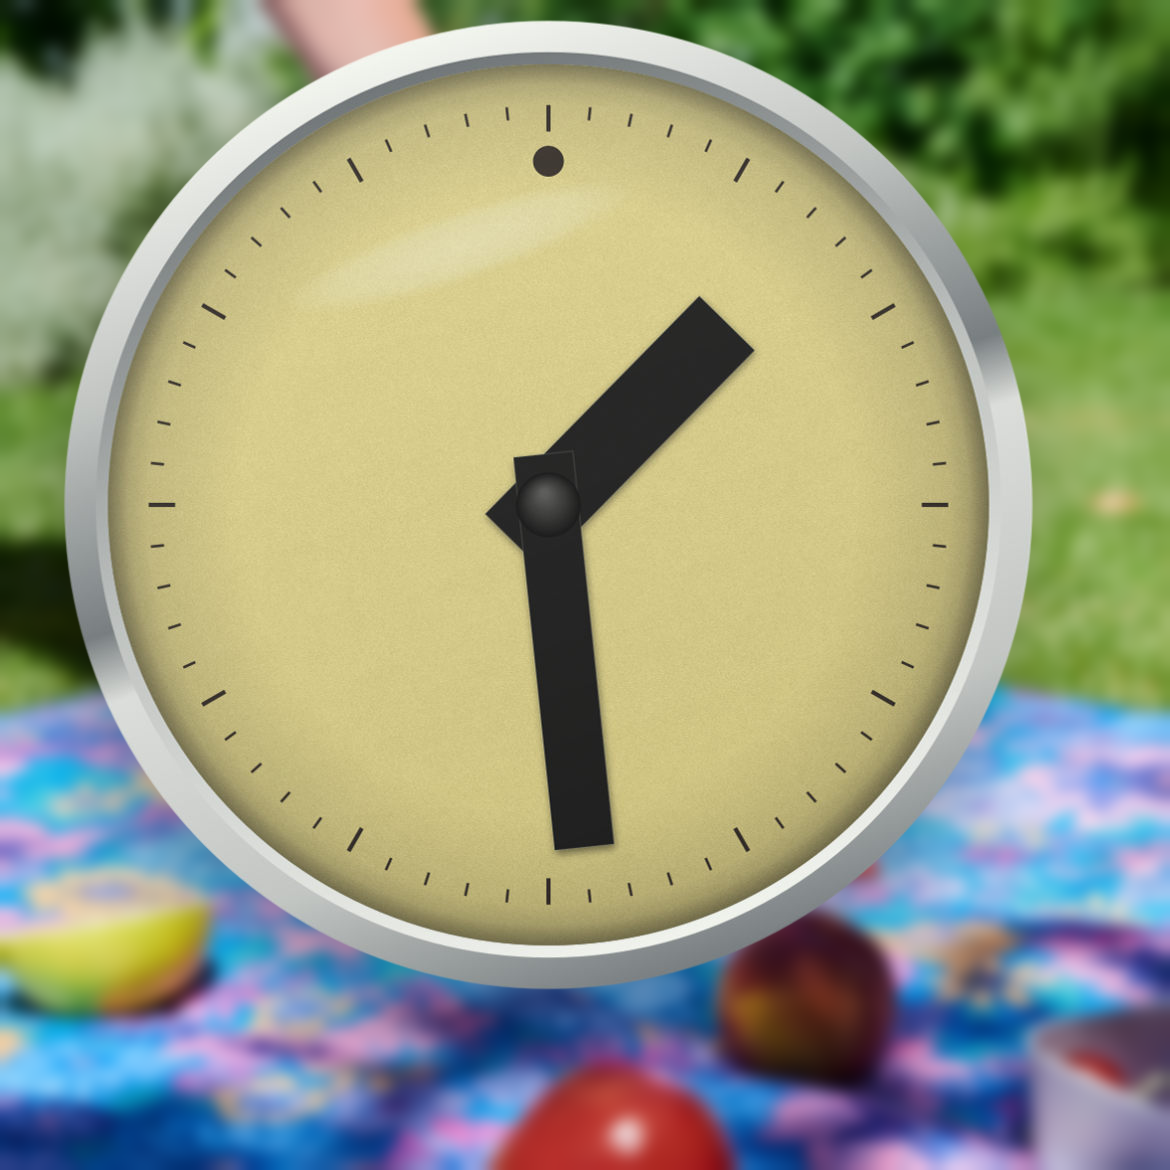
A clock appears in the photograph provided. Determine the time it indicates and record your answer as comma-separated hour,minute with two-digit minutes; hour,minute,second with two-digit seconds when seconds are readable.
1,29
